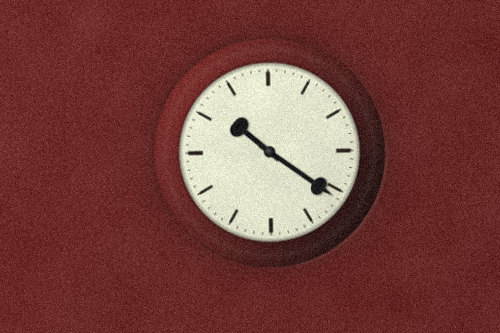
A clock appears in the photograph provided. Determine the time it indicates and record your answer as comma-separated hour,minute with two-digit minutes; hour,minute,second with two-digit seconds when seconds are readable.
10,21
